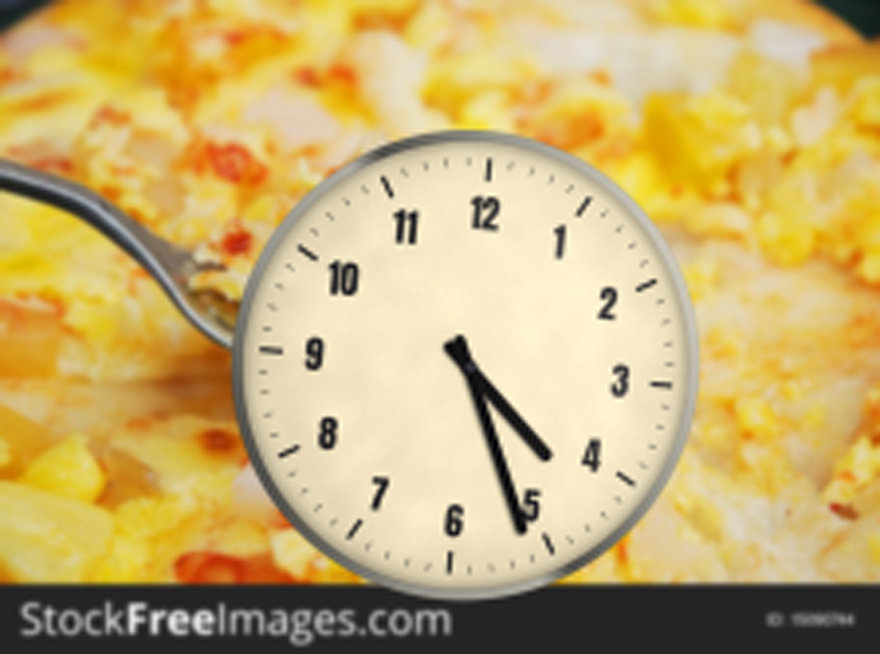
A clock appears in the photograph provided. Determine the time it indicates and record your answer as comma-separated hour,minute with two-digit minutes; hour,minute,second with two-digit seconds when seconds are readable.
4,26
